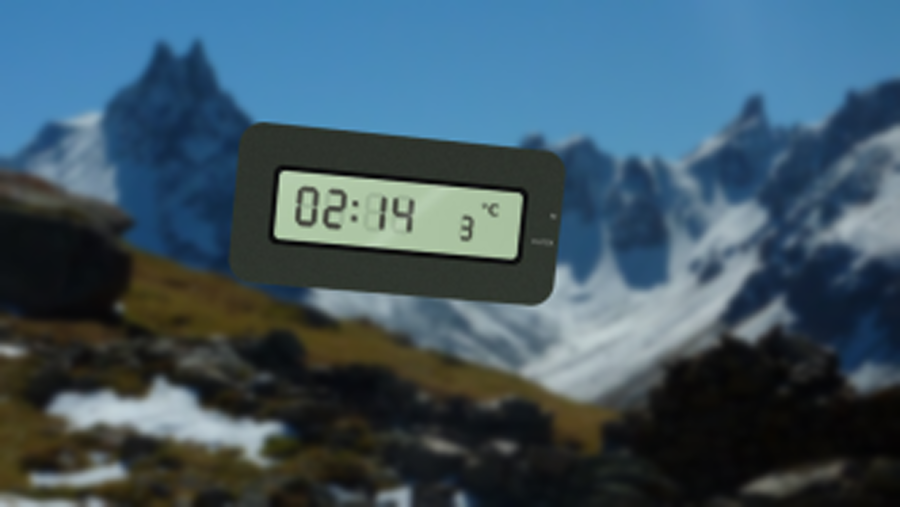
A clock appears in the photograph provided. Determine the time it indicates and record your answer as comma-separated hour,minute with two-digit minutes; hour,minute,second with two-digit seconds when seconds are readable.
2,14
